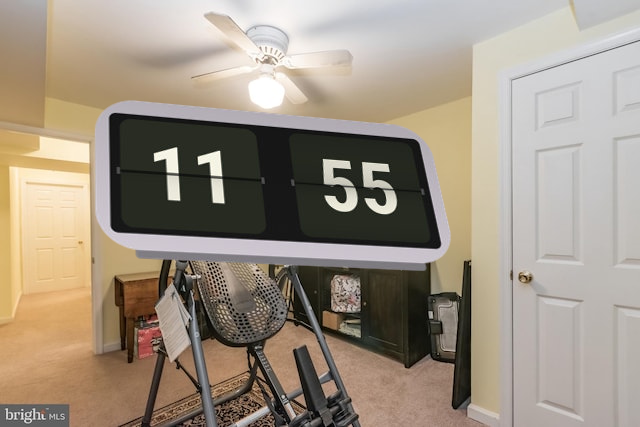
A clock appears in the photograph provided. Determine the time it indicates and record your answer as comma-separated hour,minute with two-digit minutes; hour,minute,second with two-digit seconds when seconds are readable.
11,55
